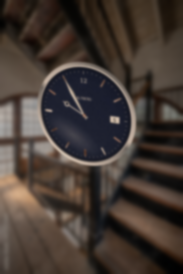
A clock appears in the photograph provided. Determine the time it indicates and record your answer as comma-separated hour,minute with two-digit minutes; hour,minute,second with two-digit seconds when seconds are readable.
9,55
